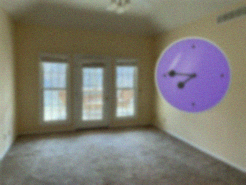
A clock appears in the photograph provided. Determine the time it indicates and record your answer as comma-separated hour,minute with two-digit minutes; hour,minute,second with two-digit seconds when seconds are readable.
7,46
